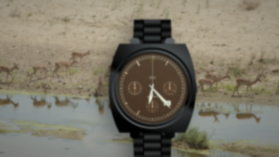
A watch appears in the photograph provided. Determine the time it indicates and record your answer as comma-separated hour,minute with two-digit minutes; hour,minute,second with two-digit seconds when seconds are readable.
6,23
